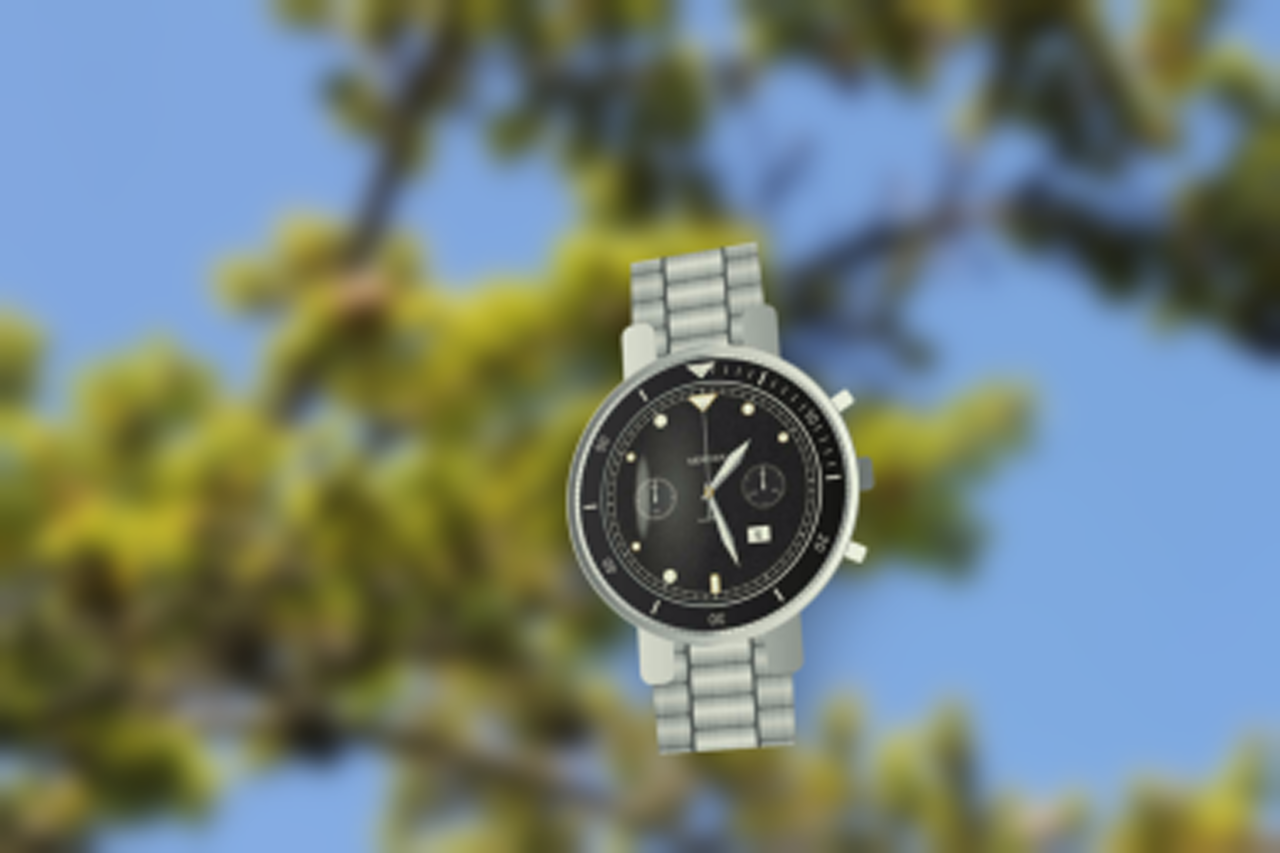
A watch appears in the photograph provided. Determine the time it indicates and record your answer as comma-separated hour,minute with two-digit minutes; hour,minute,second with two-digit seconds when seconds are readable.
1,27
